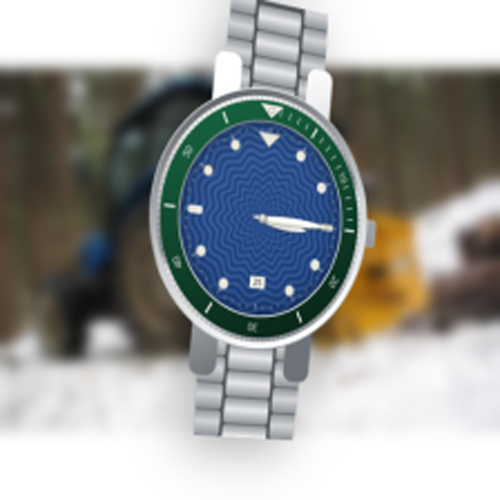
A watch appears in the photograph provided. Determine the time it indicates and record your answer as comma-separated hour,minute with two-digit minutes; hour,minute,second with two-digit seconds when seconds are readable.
3,15
